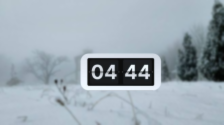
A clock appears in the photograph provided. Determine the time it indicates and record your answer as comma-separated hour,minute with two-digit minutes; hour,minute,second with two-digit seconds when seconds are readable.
4,44
